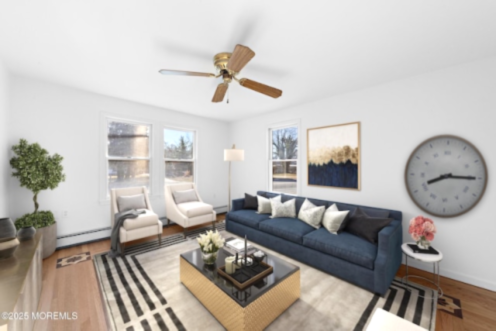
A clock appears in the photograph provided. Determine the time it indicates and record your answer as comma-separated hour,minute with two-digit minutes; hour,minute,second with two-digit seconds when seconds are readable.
8,15
